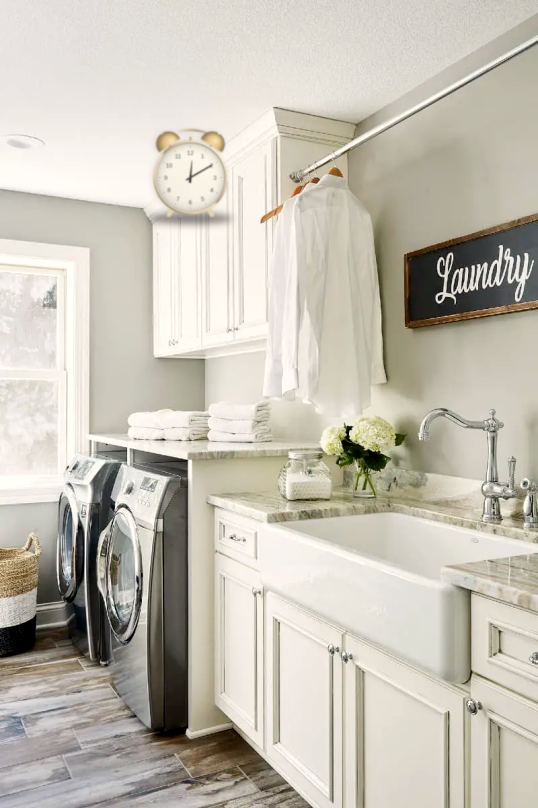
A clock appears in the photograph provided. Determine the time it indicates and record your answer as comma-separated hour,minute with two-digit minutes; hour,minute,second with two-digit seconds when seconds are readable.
12,10
